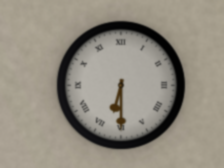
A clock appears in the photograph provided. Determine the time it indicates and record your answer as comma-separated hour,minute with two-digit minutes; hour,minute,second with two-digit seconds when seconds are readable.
6,30
